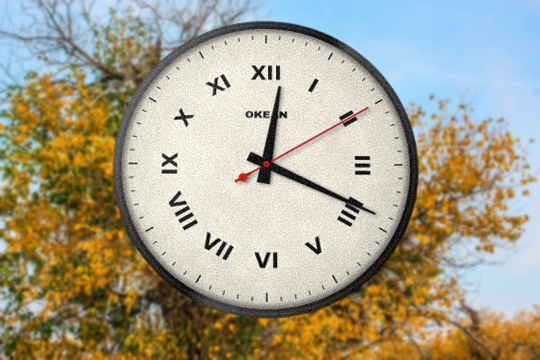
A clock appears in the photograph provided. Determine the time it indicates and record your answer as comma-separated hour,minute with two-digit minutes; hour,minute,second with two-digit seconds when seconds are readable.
12,19,10
